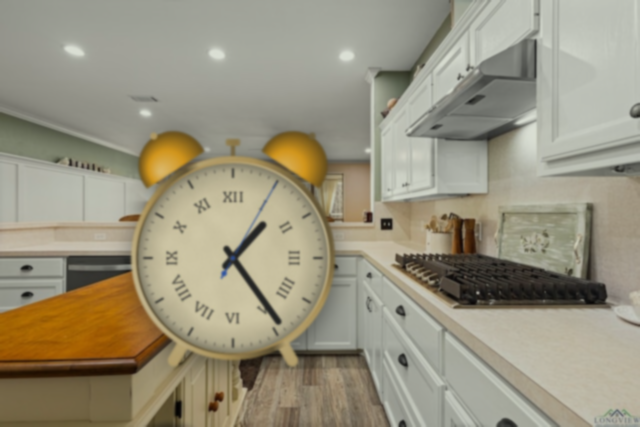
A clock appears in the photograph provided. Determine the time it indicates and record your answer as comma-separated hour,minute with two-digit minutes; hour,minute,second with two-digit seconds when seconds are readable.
1,24,05
